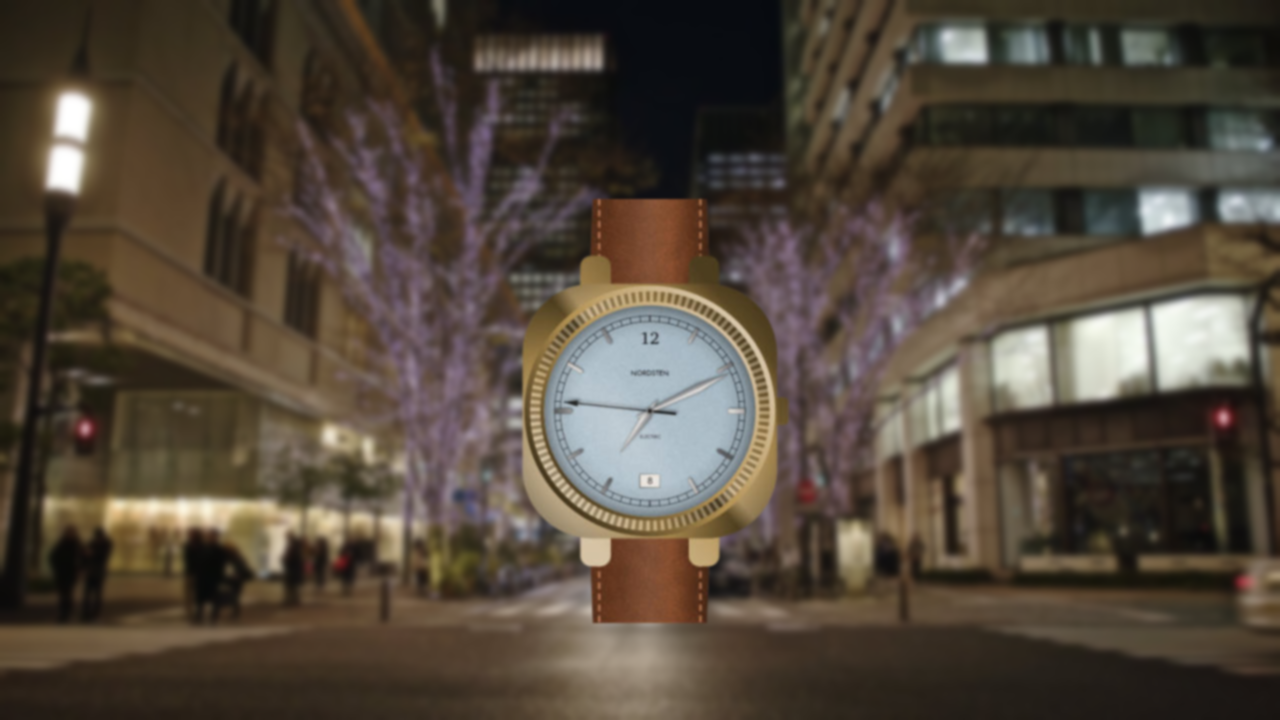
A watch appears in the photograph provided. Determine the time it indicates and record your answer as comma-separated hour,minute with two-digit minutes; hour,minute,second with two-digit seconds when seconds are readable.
7,10,46
